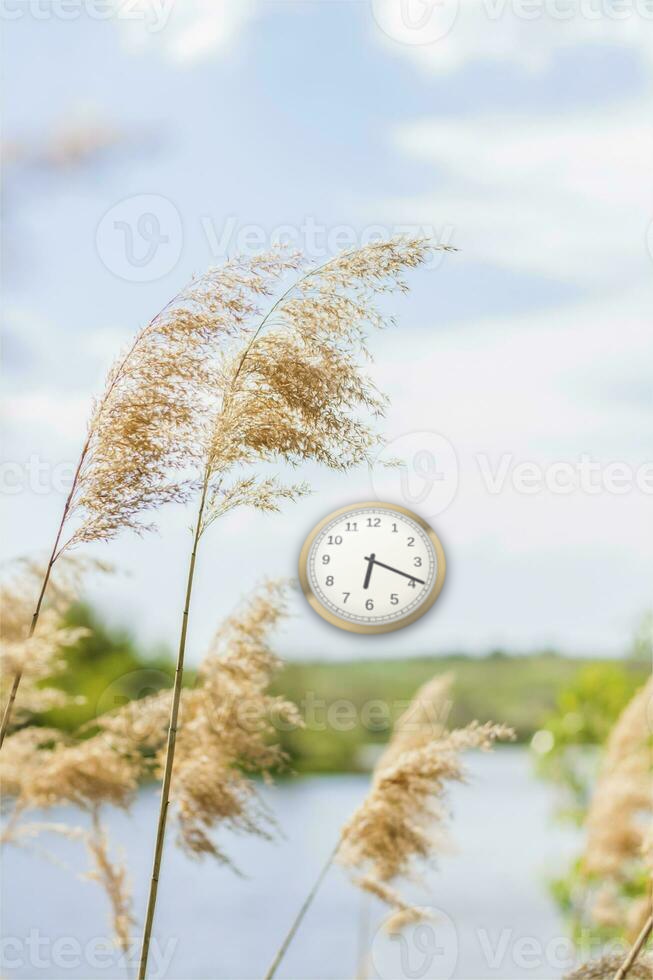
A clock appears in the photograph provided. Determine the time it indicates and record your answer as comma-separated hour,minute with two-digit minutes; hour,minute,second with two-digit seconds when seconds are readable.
6,19
